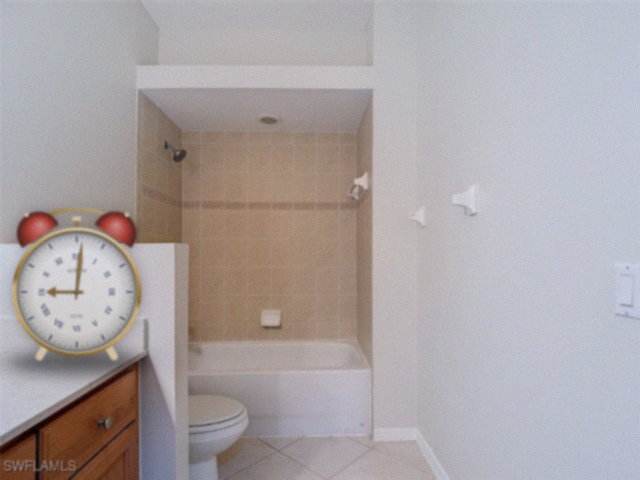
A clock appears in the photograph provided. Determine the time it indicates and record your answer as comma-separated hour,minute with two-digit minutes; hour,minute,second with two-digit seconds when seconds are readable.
9,01
